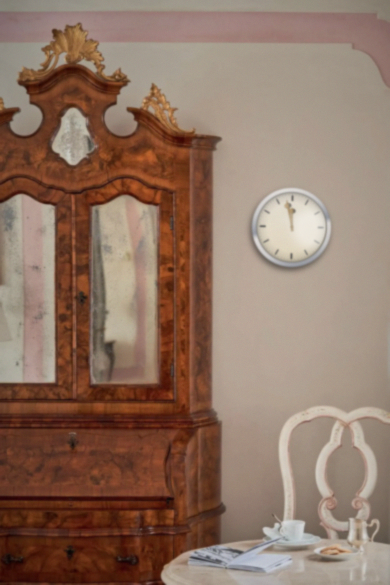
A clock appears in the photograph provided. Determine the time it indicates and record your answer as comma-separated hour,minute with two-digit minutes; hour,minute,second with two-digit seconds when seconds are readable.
11,58
